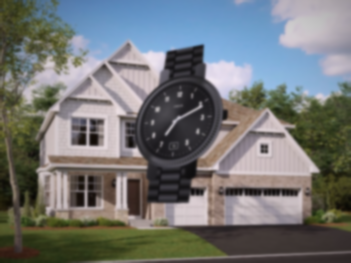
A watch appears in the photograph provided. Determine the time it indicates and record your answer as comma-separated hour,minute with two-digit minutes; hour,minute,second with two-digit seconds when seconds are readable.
7,11
